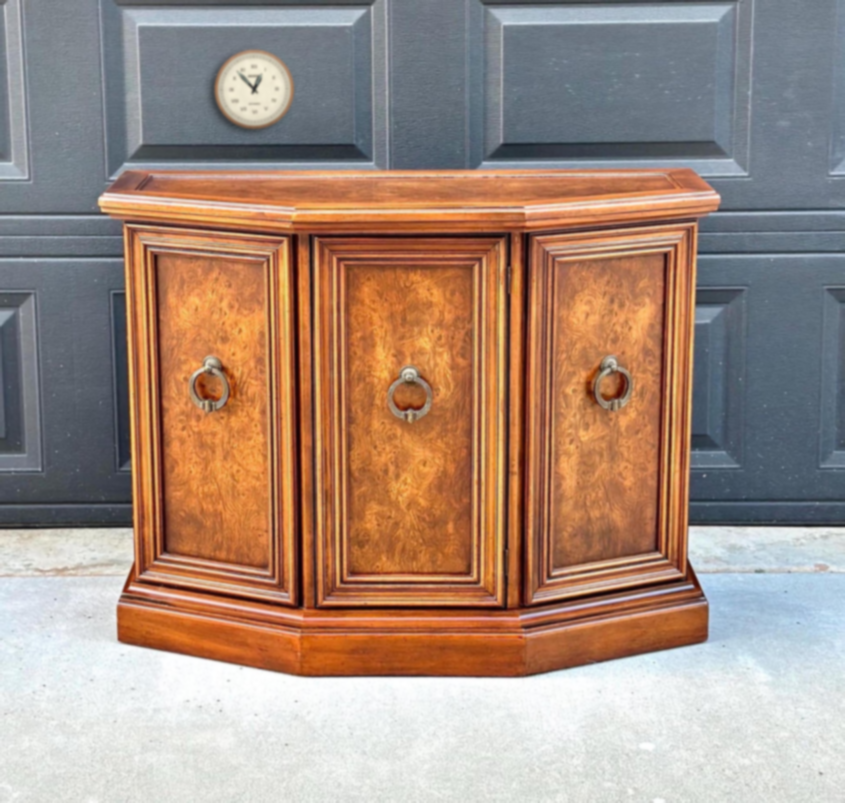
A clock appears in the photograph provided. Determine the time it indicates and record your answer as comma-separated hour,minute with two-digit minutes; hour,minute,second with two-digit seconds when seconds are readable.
12,53
